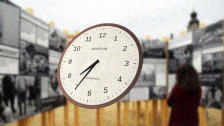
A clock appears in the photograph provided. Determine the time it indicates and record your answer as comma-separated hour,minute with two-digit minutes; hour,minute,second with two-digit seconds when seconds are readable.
7,35
